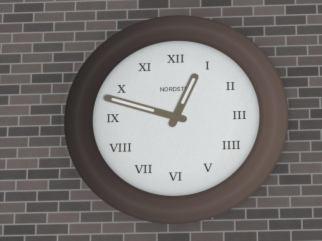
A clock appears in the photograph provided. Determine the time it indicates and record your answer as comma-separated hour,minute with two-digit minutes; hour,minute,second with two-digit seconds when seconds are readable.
12,48
